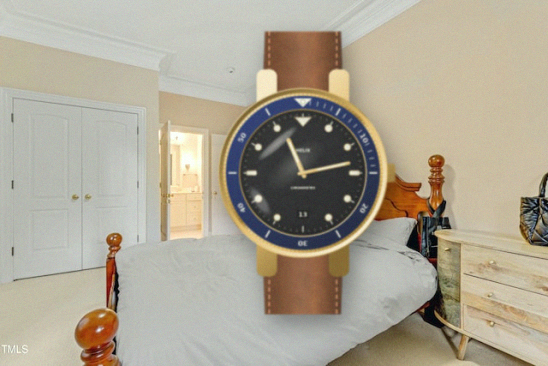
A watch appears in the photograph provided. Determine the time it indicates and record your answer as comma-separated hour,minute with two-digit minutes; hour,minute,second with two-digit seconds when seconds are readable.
11,13
